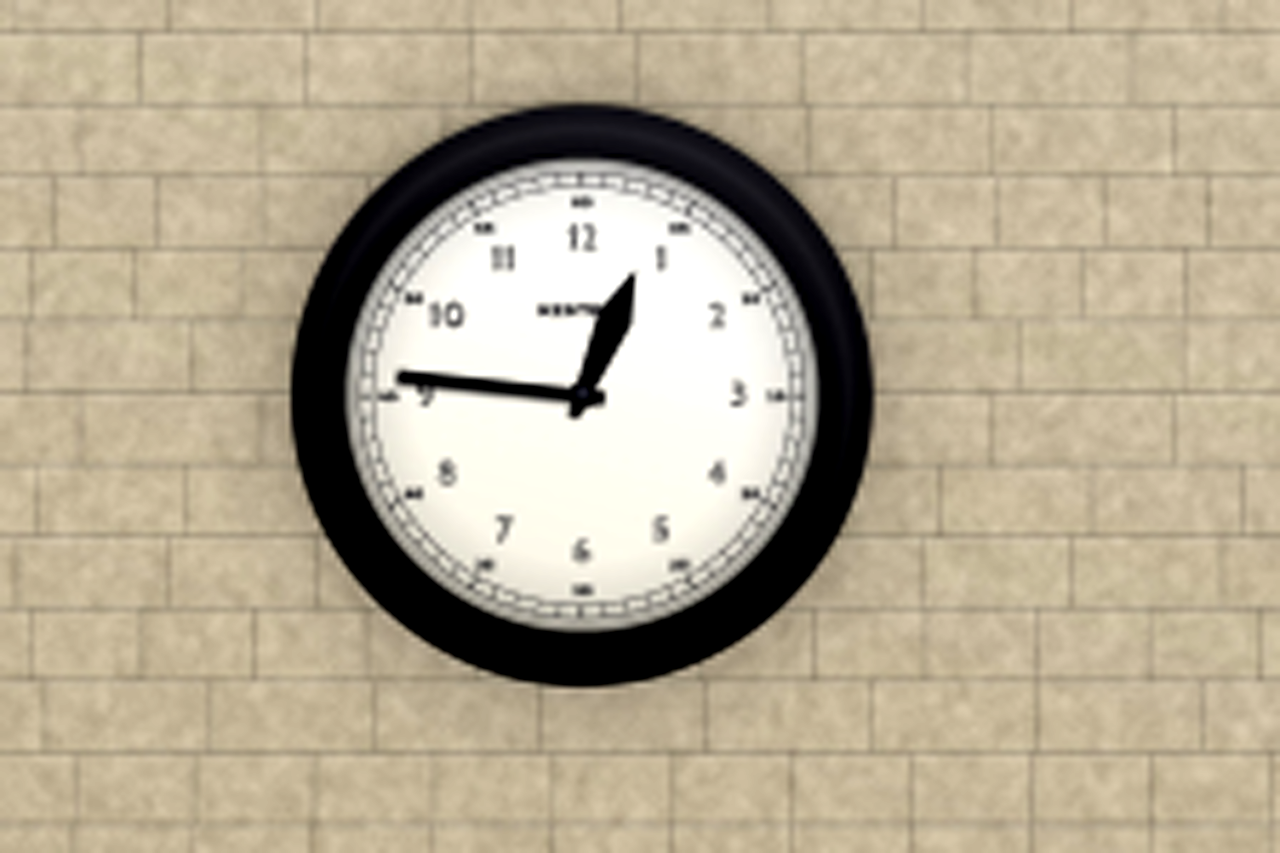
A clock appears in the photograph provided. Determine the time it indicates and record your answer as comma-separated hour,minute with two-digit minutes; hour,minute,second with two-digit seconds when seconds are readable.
12,46
